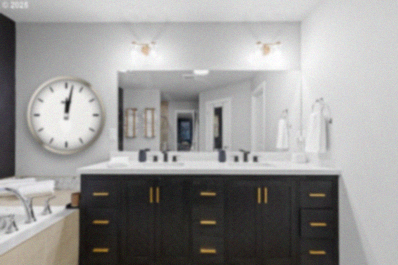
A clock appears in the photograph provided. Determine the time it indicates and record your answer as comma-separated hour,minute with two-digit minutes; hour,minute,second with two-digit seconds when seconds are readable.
12,02
